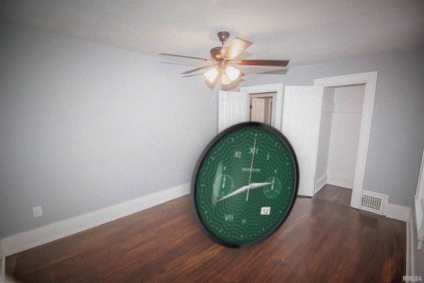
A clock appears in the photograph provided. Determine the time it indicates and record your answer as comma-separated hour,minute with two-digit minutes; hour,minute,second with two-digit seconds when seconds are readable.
2,41
